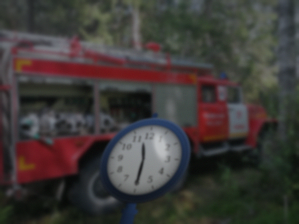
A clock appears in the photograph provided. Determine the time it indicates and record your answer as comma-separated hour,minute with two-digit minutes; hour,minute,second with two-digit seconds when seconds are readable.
11,30
